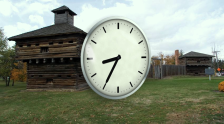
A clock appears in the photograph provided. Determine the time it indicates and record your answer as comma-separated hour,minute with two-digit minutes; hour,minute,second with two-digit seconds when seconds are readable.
8,35
